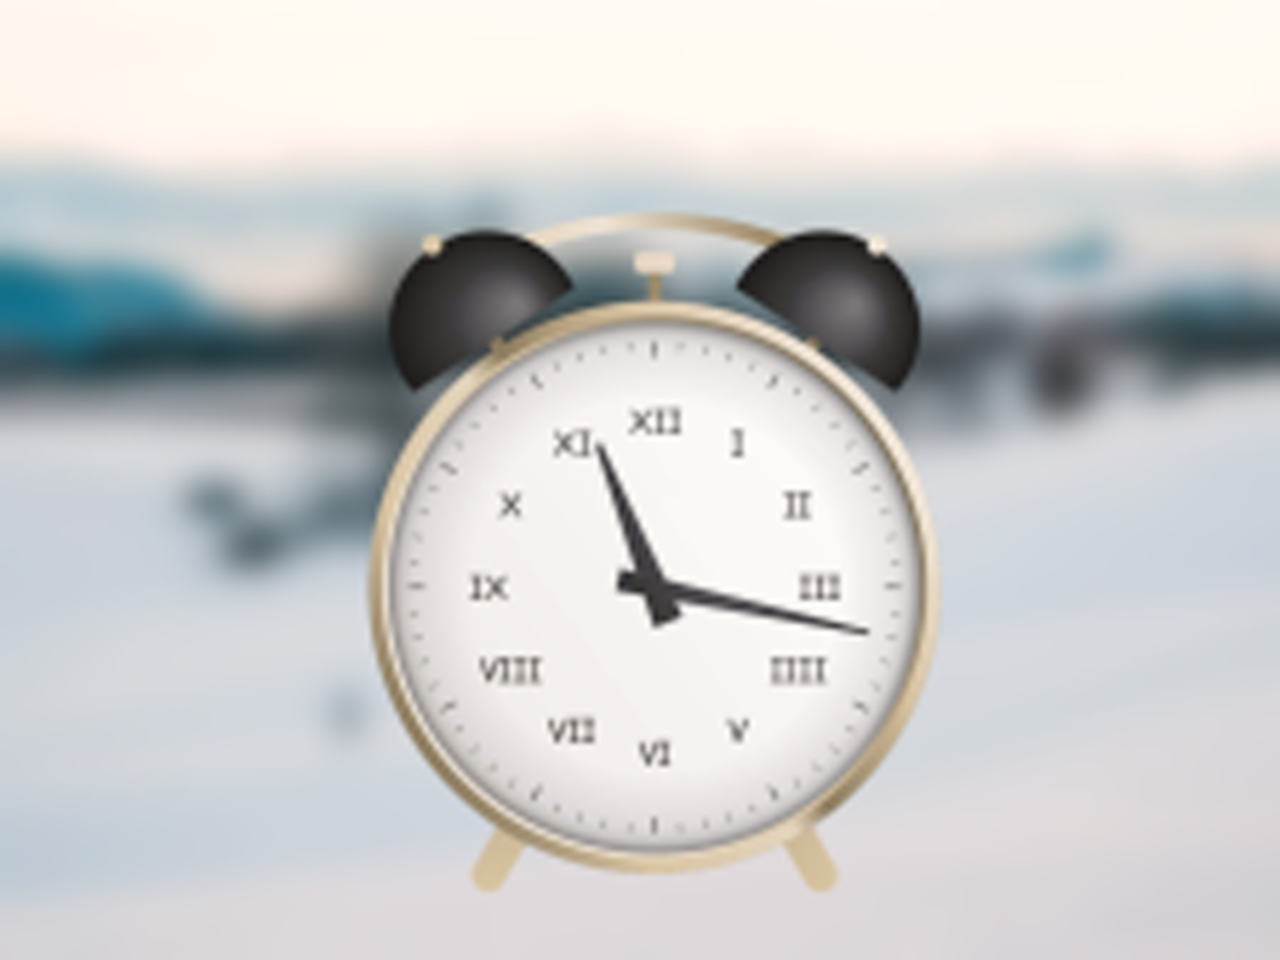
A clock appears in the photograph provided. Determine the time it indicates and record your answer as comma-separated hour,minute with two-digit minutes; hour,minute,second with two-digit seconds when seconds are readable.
11,17
